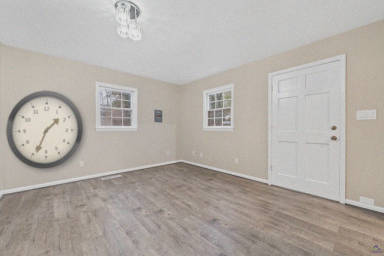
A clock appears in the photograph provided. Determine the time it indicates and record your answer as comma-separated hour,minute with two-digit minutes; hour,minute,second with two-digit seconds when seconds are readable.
1,34
